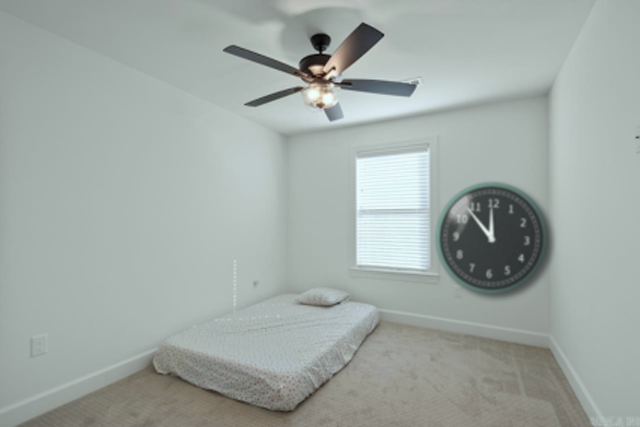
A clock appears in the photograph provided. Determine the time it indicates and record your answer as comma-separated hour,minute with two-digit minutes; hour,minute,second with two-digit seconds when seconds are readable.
11,53
